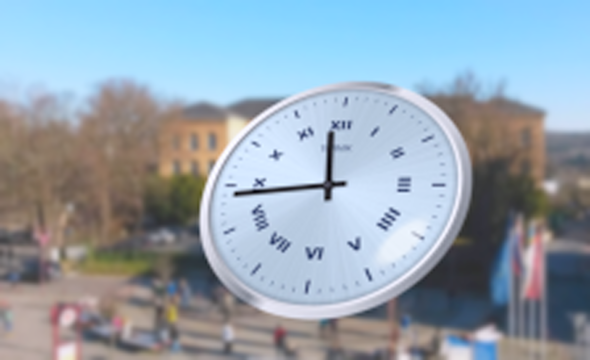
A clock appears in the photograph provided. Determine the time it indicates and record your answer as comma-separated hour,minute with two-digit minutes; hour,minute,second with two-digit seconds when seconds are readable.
11,44
